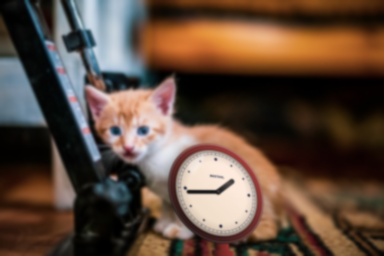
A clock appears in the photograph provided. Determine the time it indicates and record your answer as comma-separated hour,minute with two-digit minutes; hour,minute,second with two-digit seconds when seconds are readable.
1,44
